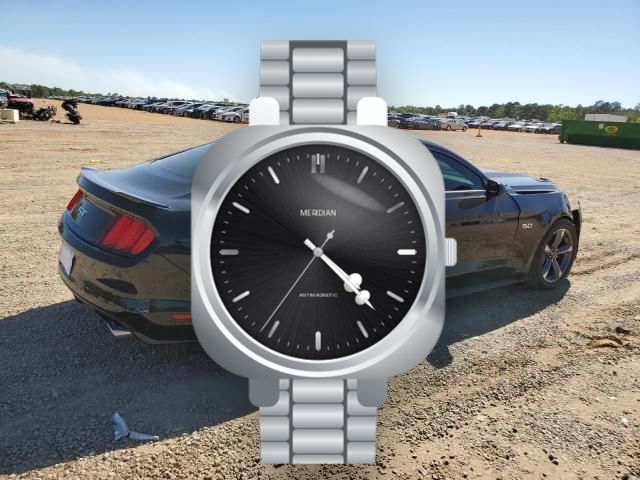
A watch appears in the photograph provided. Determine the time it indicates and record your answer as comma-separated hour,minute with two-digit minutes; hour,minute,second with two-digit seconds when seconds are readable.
4,22,36
